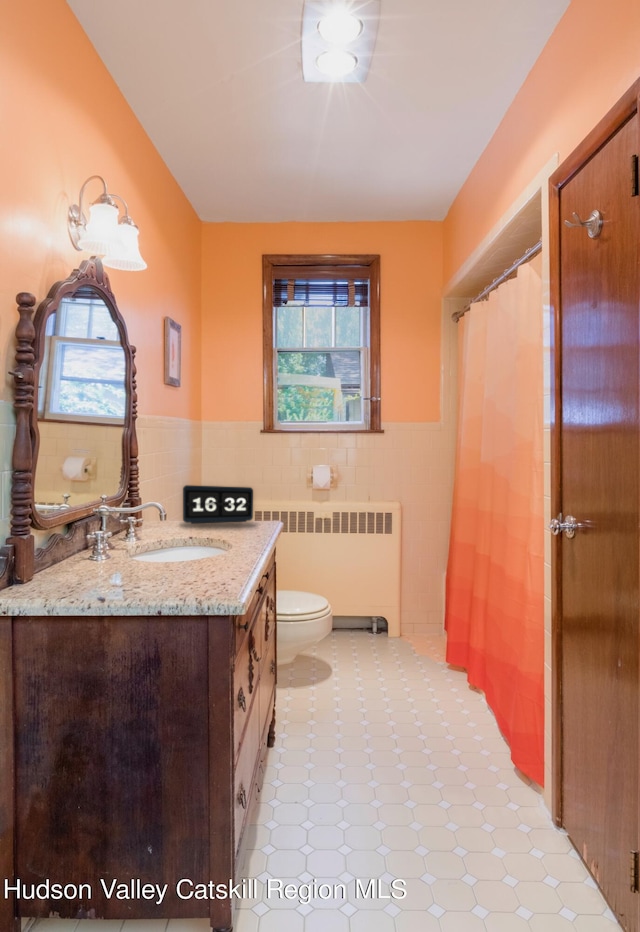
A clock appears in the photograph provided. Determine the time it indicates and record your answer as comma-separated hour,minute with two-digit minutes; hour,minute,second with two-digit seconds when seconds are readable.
16,32
